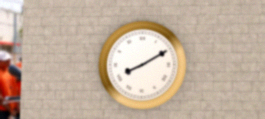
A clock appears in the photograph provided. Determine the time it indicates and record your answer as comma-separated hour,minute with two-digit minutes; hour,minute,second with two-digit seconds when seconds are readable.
8,10
